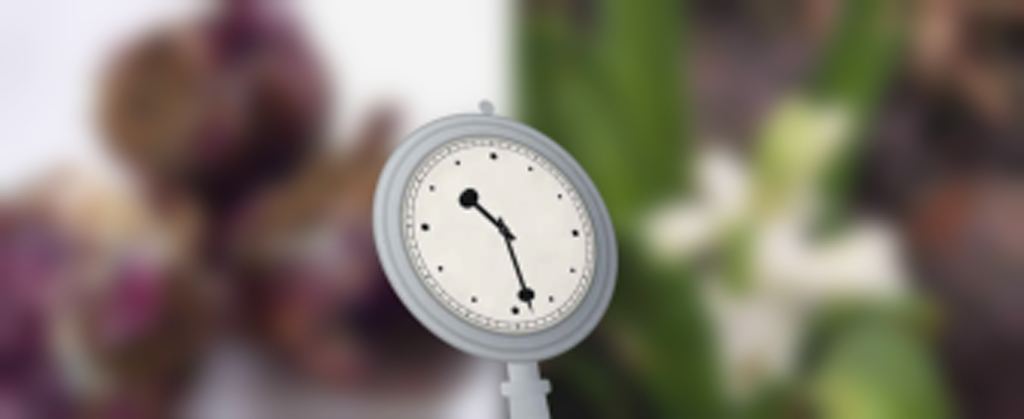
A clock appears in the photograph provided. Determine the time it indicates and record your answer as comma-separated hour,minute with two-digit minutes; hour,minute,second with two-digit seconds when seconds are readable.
10,28
